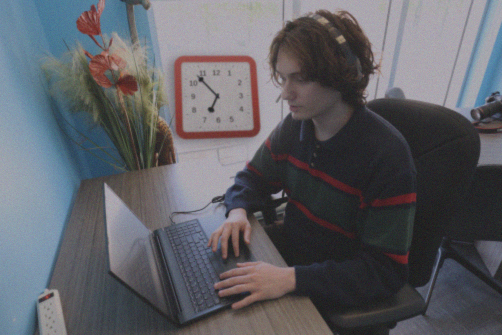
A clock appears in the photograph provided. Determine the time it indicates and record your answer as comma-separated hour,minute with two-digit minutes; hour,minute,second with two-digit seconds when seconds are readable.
6,53
